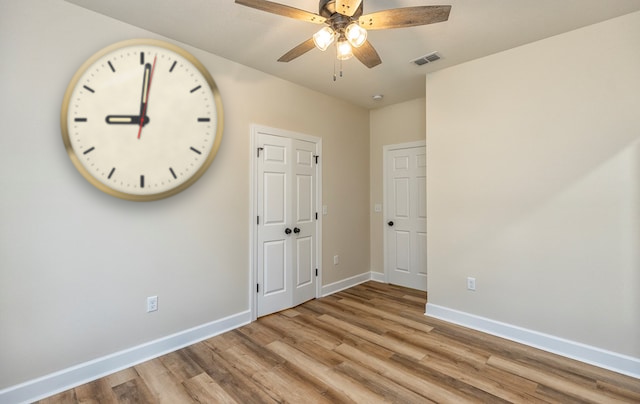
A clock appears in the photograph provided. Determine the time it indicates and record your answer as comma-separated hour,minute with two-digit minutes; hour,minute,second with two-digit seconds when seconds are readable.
9,01,02
